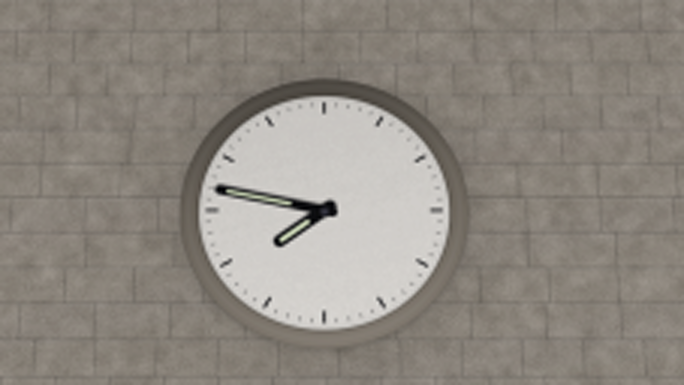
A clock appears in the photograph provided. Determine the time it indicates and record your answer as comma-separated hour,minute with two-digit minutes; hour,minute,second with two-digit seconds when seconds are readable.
7,47
